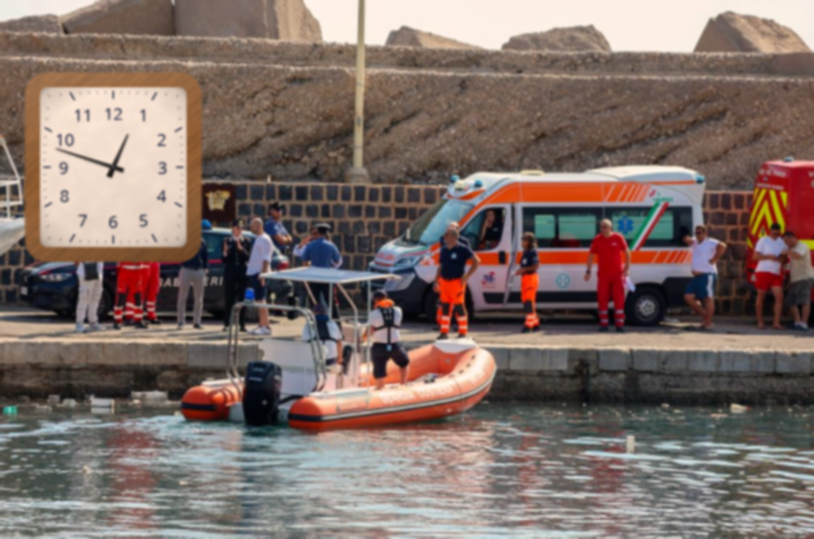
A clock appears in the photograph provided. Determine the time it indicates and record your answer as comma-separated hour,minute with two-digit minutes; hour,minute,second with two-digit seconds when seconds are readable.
12,48
